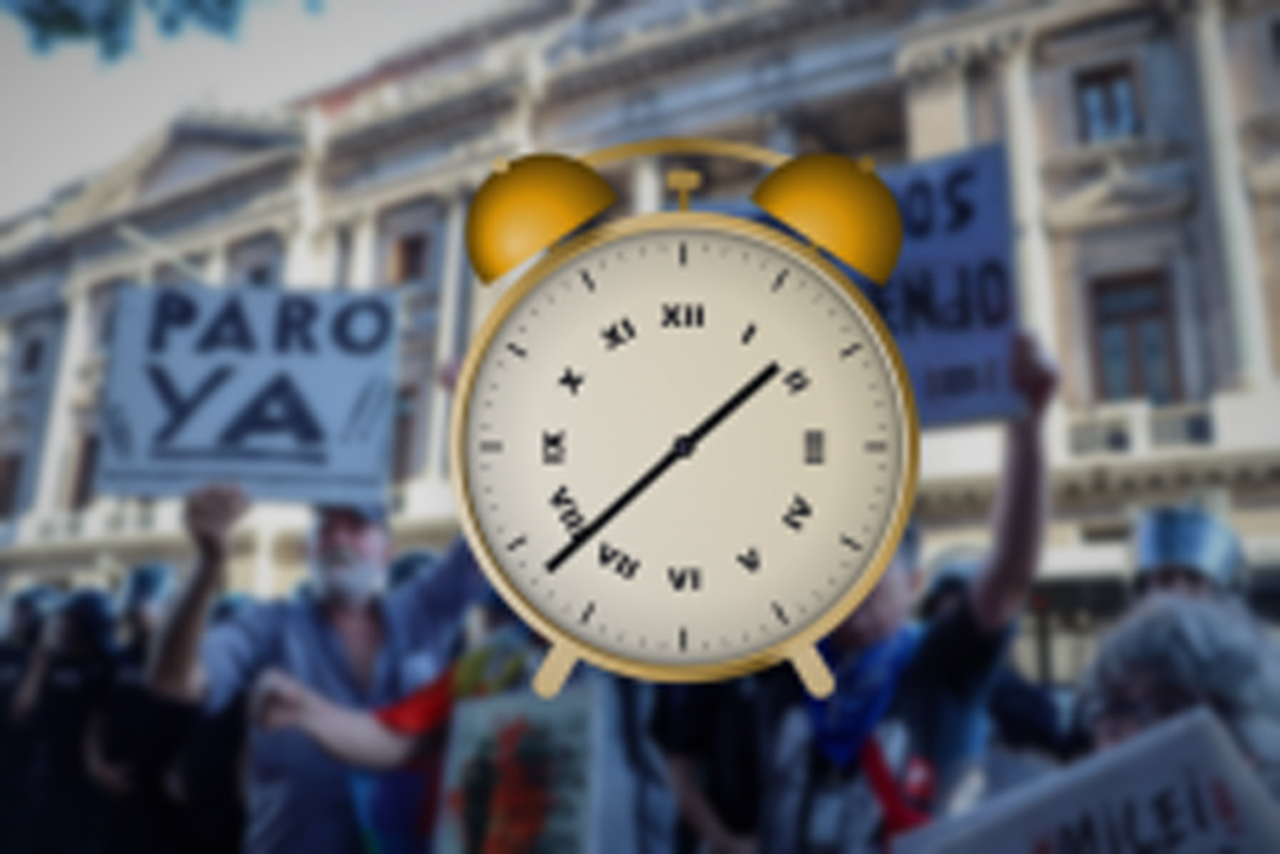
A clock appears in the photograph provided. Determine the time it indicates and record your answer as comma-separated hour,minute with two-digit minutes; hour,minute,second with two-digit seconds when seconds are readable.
1,38
